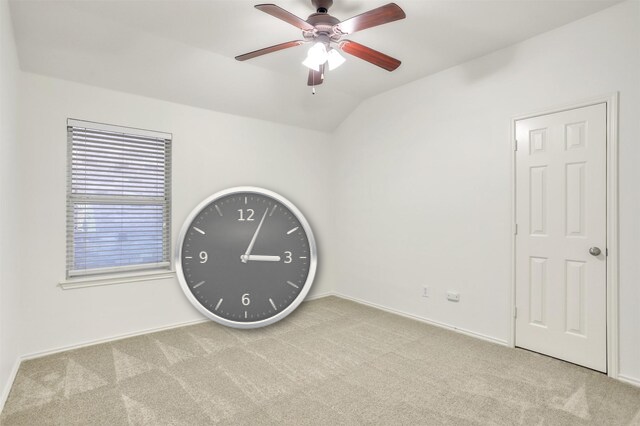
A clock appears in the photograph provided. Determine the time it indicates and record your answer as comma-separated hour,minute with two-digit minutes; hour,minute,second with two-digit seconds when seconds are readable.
3,04
